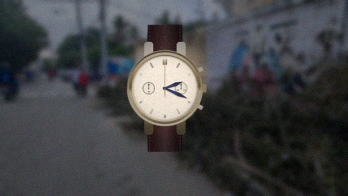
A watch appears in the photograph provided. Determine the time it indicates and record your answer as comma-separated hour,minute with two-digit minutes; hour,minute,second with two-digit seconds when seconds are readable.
2,19
